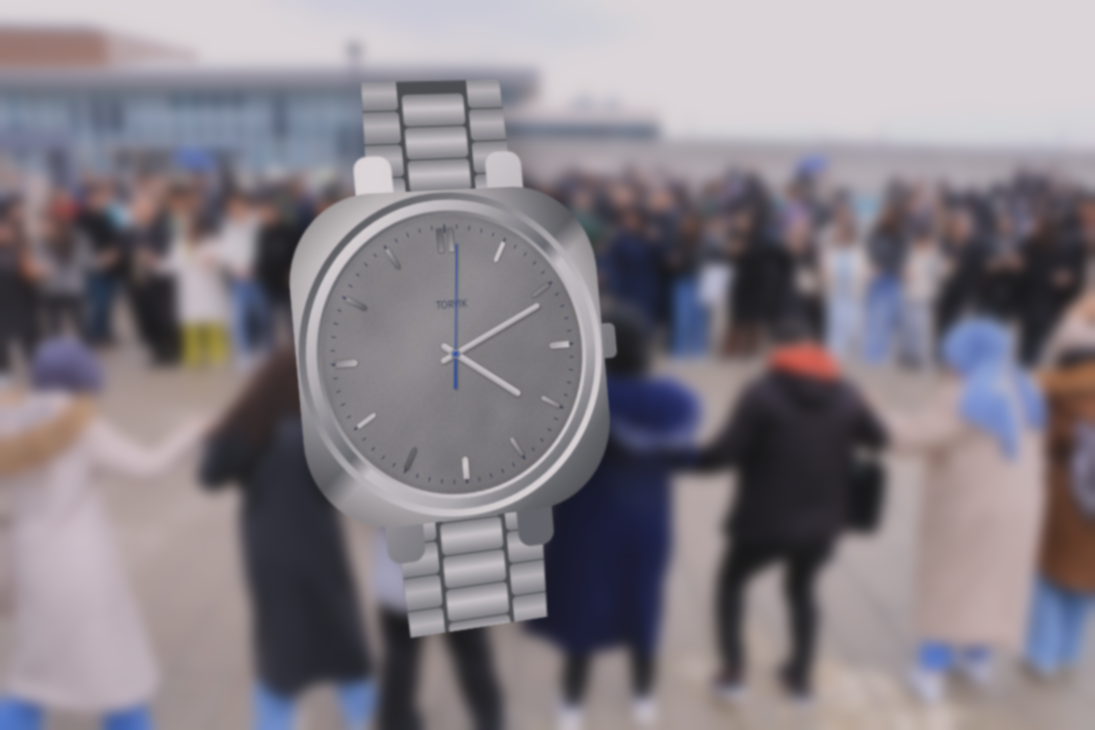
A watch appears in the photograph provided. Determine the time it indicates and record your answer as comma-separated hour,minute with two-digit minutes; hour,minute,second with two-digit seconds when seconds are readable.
4,11,01
